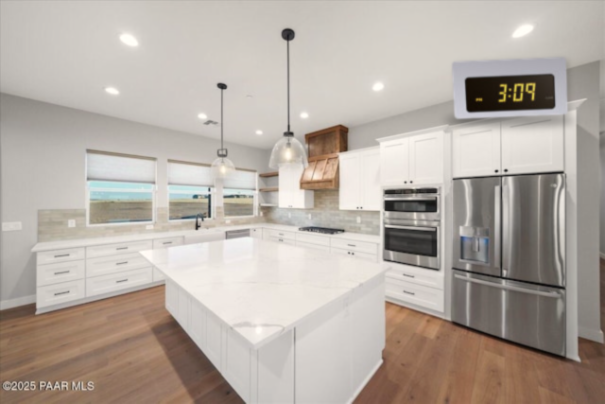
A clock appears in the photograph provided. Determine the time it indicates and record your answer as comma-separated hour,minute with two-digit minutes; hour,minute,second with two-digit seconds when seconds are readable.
3,09
